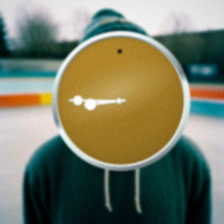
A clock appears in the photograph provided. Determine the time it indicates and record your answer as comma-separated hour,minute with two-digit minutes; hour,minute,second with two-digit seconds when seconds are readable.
8,45
